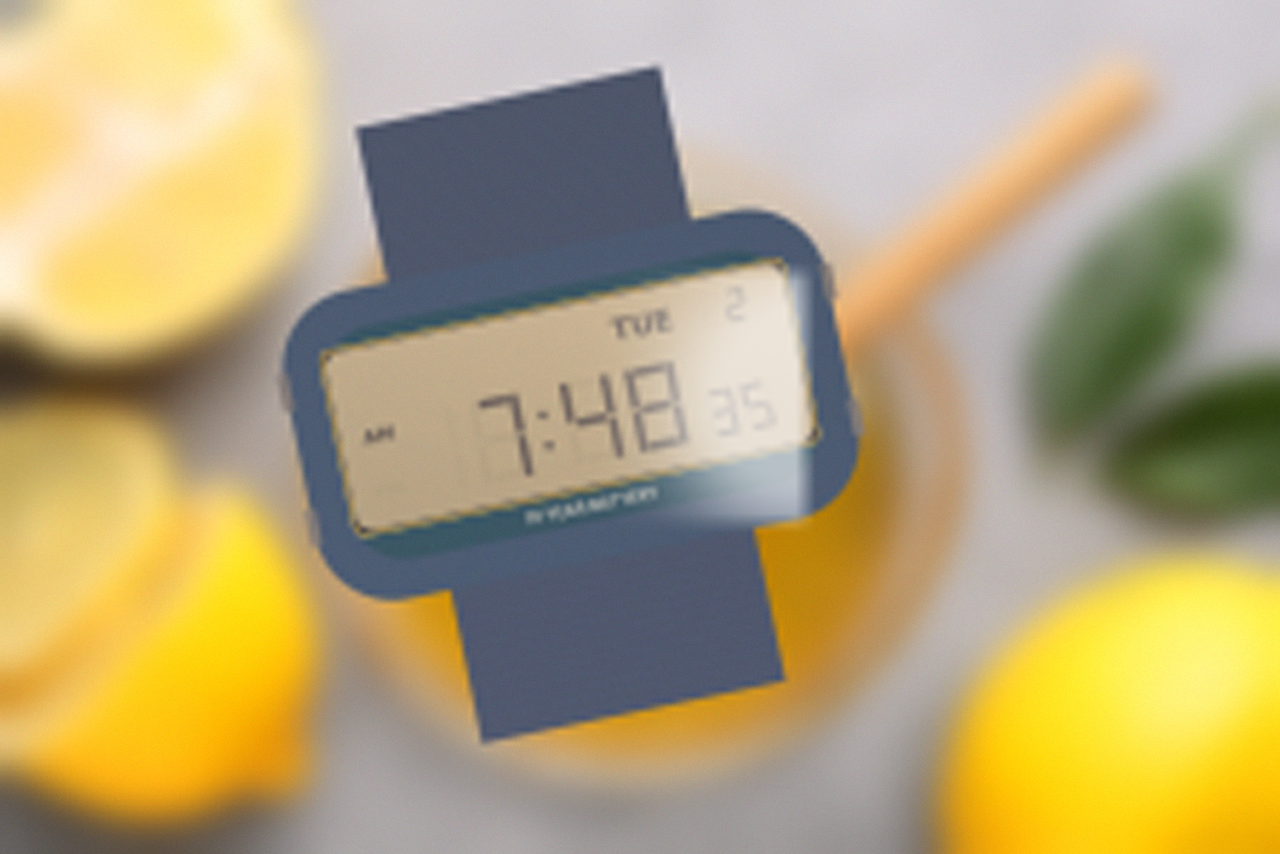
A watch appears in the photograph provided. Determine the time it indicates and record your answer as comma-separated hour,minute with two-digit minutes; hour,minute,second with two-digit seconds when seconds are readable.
7,48,35
